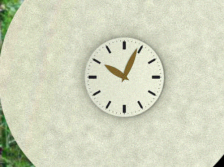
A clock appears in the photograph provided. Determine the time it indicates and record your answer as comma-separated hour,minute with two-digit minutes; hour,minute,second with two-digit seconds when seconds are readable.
10,04
